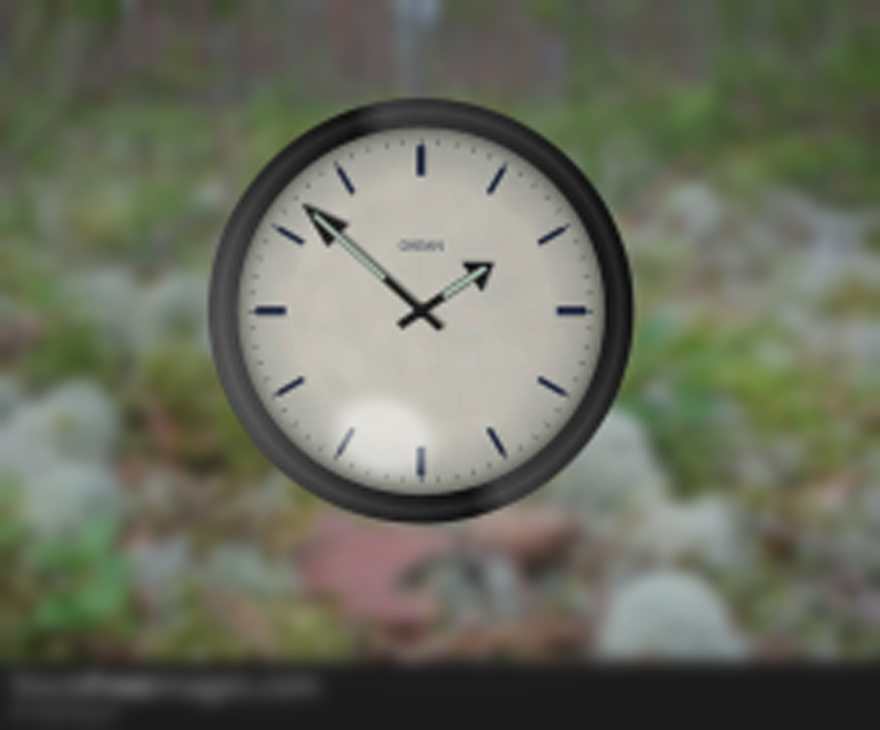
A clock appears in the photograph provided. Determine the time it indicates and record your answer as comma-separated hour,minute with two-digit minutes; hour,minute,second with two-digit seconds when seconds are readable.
1,52
